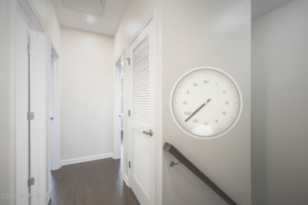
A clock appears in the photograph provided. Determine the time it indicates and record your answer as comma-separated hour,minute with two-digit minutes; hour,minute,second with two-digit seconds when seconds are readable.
7,38
